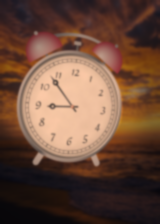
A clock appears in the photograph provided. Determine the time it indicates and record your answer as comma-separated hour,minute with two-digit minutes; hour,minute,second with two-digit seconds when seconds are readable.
8,53
